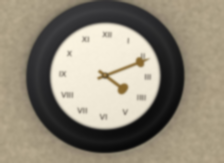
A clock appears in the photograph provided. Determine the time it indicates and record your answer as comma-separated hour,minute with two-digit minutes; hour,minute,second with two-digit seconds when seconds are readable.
4,11
